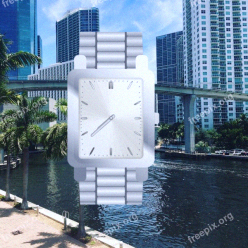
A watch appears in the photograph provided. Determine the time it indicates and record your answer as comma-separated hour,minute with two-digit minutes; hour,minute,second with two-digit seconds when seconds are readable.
7,38
